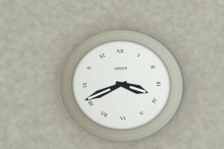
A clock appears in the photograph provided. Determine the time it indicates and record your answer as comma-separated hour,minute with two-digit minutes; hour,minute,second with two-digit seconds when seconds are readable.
3,41
